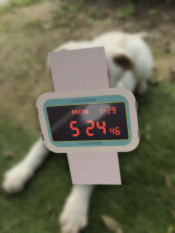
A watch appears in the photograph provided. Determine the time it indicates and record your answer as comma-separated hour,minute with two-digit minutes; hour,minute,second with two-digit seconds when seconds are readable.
5,24
